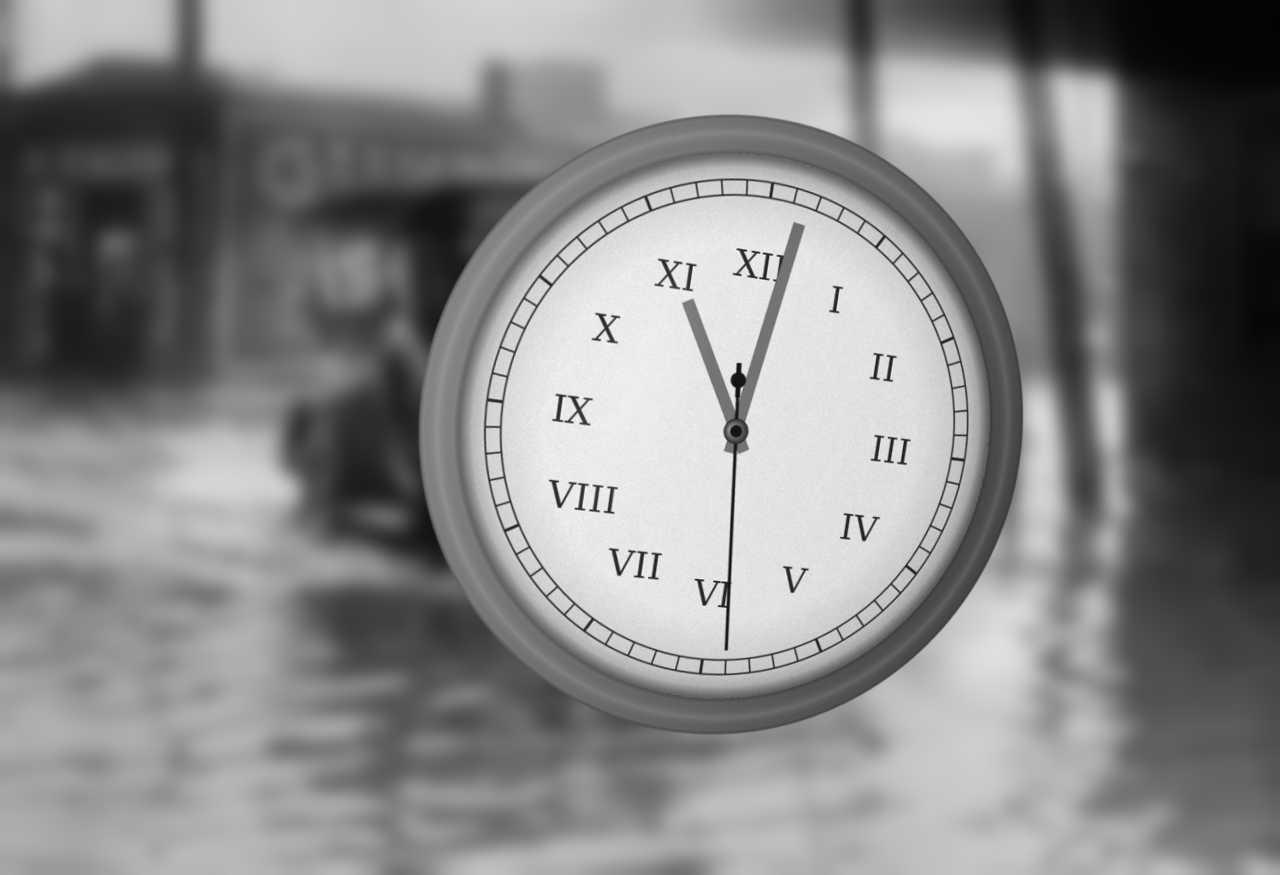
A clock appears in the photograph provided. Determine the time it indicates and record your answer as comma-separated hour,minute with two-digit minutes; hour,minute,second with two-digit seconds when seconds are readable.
11,01,29
